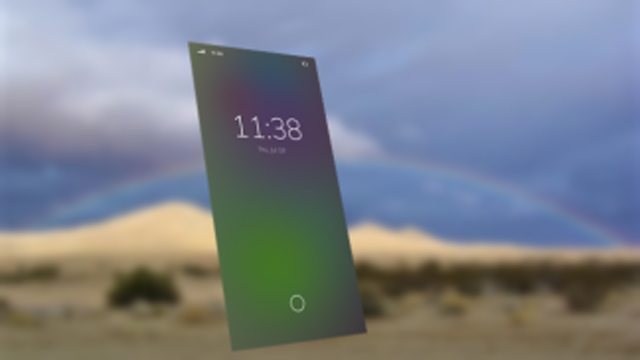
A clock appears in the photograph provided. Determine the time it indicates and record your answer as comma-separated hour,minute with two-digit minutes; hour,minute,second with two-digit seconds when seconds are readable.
11,38
